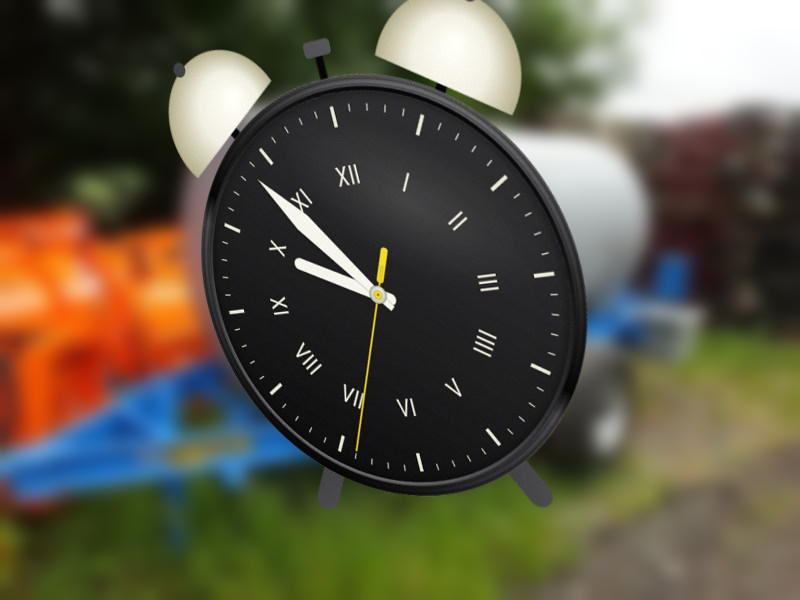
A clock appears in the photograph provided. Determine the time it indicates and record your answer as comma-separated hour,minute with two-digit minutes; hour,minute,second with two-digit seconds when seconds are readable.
9,53,34
